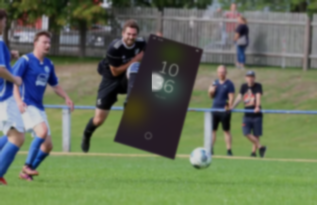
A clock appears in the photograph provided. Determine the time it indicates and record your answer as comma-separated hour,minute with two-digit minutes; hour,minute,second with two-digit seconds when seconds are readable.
10,36
